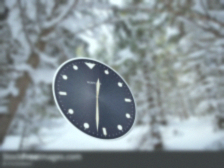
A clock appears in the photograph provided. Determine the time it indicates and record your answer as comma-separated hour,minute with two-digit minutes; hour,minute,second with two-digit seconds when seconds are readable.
12,32
